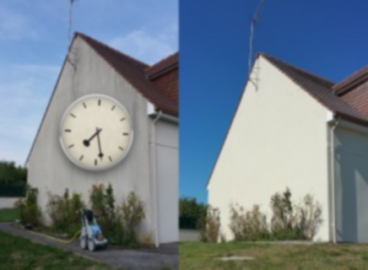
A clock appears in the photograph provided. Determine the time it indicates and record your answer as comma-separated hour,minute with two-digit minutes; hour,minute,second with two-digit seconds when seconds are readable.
7,28
